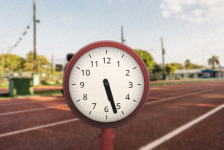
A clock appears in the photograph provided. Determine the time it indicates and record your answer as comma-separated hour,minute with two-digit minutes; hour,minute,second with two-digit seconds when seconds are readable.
5,27
